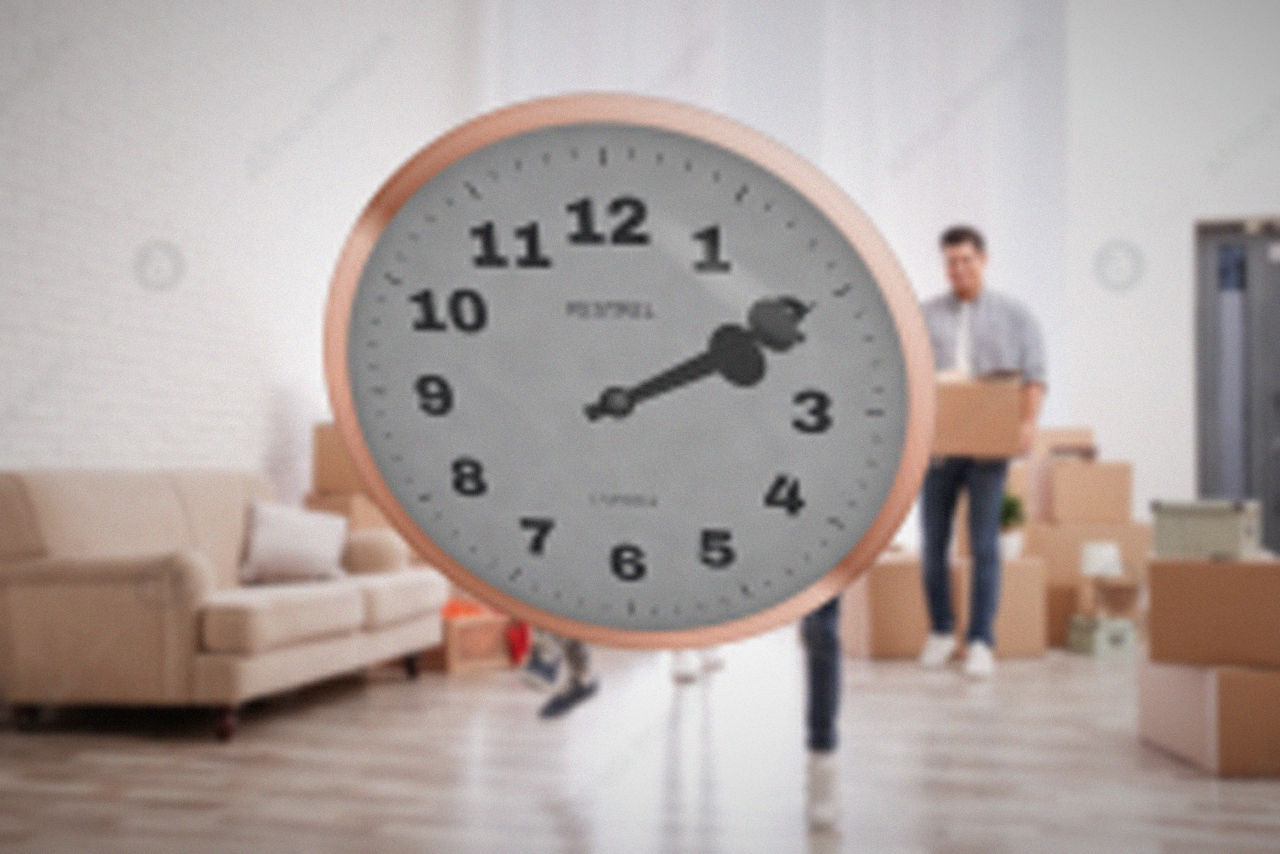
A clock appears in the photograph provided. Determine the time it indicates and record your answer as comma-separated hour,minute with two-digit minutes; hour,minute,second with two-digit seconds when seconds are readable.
2,10
